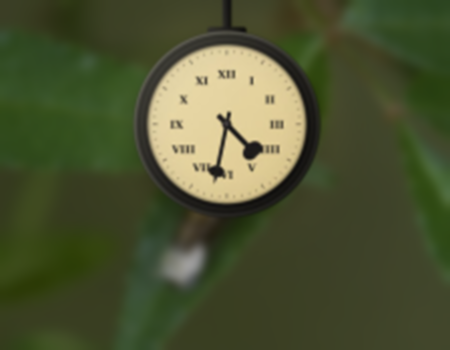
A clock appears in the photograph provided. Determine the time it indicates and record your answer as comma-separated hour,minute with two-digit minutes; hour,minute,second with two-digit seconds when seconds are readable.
4,32
